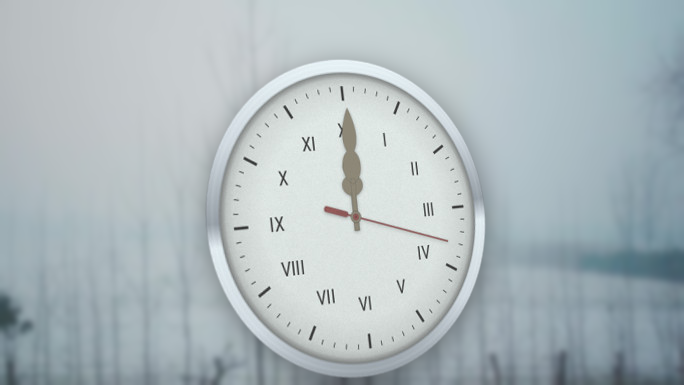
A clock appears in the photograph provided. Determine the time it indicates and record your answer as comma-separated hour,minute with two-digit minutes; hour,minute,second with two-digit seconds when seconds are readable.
12,00,18
